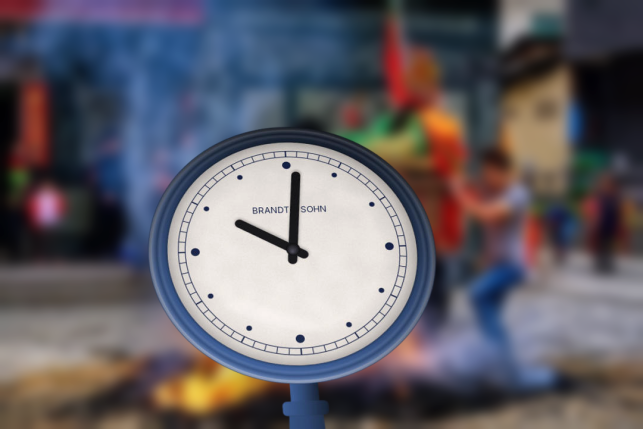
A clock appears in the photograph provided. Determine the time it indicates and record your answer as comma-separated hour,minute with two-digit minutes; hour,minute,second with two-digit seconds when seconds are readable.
10,01
